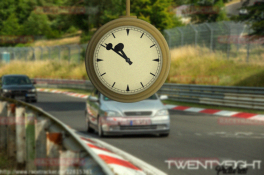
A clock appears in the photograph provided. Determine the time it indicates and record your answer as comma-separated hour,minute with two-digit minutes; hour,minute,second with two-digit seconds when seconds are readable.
10,51
